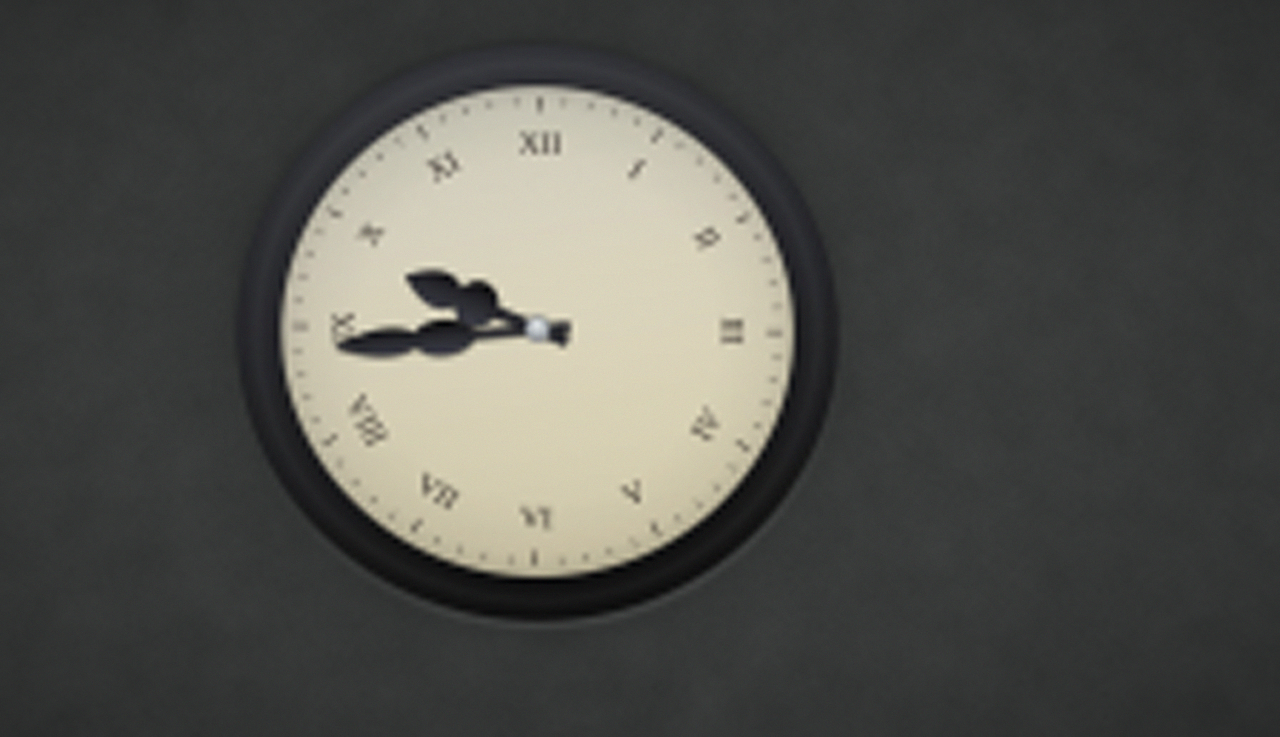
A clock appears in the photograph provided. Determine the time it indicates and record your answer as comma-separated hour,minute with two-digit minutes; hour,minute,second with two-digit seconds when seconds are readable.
9,44
